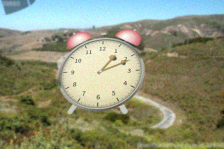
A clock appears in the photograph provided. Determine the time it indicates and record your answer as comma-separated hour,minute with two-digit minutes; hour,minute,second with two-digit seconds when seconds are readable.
1,11
